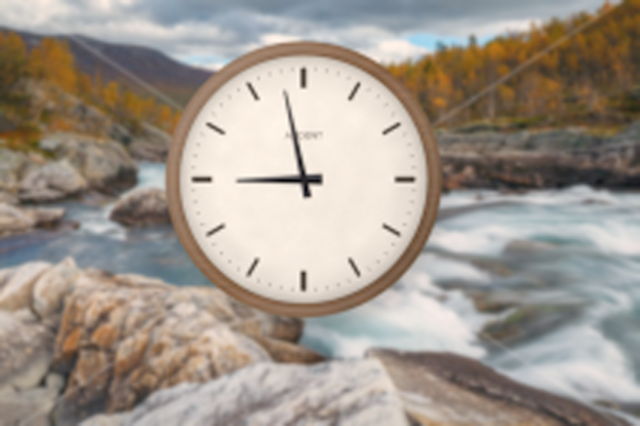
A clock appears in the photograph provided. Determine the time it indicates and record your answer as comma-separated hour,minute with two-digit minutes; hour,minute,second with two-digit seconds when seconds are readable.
8,58
